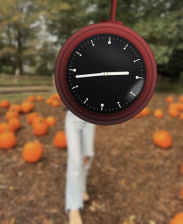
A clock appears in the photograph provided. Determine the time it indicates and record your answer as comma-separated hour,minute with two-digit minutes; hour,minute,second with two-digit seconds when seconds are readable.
2,43
